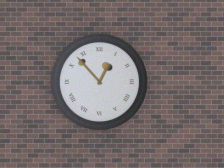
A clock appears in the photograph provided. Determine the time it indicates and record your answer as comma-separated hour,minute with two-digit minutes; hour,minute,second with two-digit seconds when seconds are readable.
12,53
